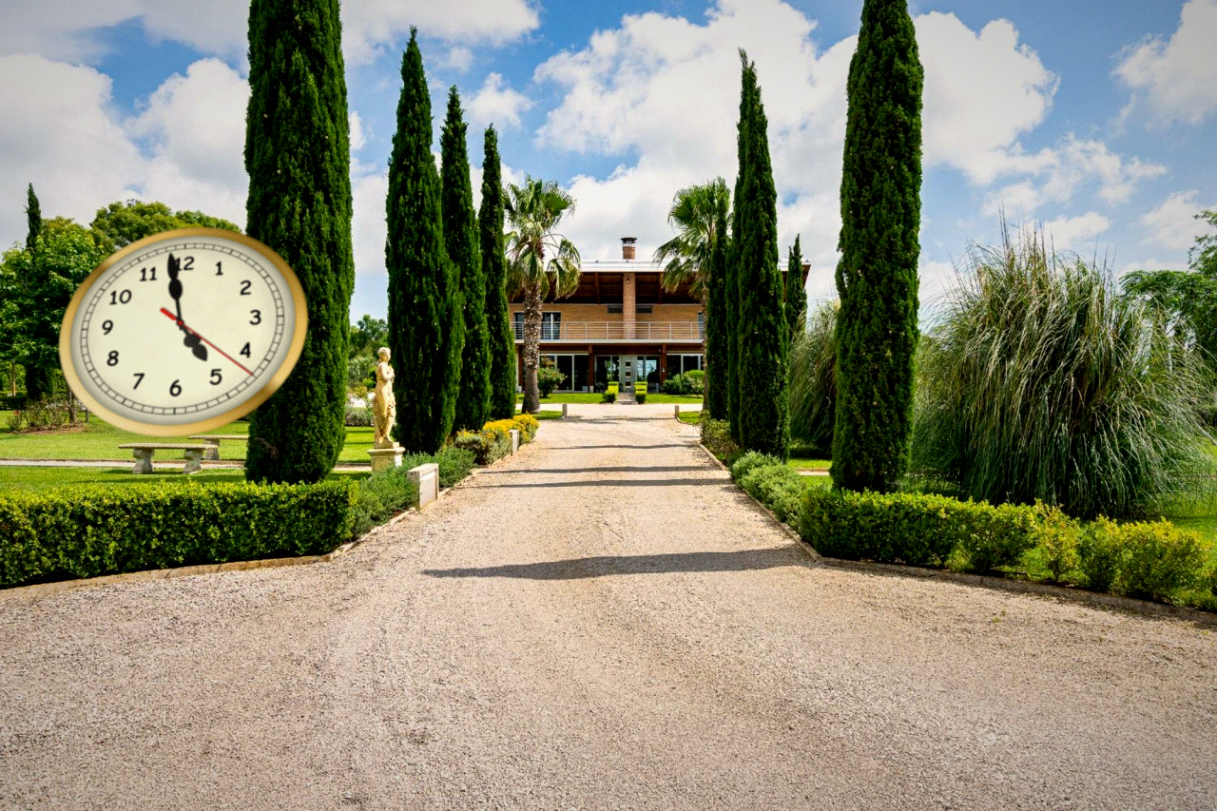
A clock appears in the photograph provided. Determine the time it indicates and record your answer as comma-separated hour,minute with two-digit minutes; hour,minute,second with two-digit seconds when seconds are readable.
4,58,22
